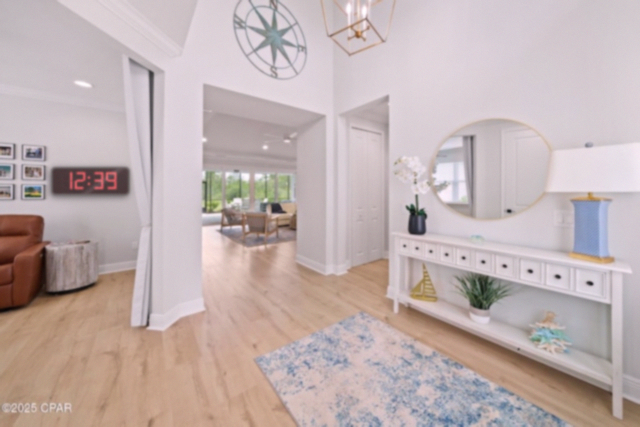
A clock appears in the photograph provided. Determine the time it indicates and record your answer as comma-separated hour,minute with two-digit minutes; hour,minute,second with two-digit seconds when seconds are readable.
12,39
